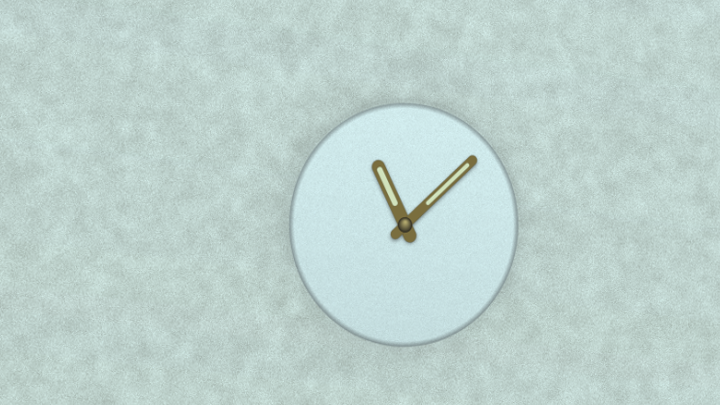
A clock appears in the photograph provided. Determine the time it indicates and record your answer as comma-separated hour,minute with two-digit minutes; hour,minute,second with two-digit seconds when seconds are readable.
11,08
